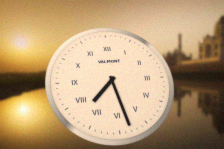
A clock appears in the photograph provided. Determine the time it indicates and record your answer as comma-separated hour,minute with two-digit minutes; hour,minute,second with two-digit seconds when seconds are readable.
7,28
